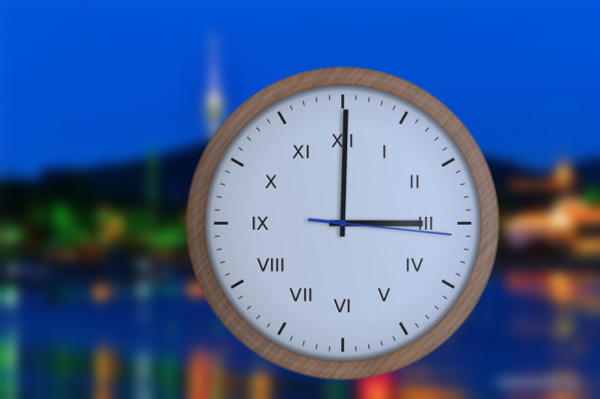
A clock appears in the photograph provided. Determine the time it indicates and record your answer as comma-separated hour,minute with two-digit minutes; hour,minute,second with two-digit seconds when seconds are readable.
3,00,16
